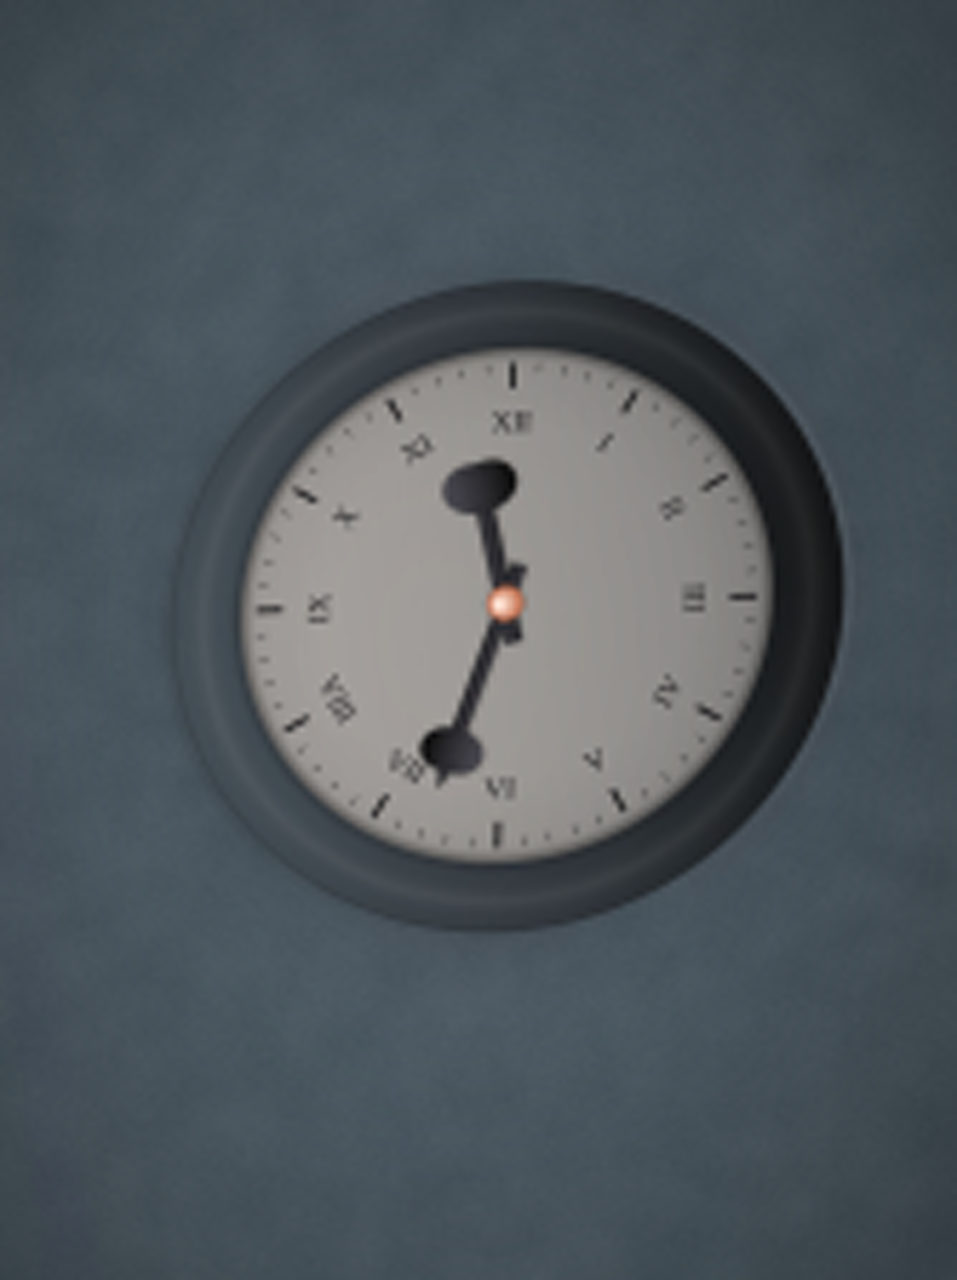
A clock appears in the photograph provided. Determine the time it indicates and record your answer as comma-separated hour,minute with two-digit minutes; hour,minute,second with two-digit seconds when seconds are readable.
11,33
